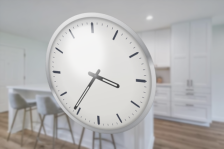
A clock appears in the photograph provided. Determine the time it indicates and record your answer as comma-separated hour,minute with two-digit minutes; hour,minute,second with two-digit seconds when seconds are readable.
3,36
